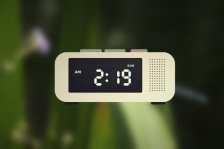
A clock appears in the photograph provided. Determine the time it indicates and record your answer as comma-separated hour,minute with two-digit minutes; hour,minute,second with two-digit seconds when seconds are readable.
2,19
